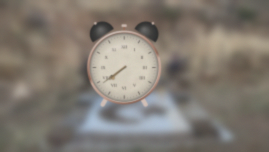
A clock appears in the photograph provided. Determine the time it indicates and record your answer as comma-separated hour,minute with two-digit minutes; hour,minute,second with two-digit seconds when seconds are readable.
7,39
